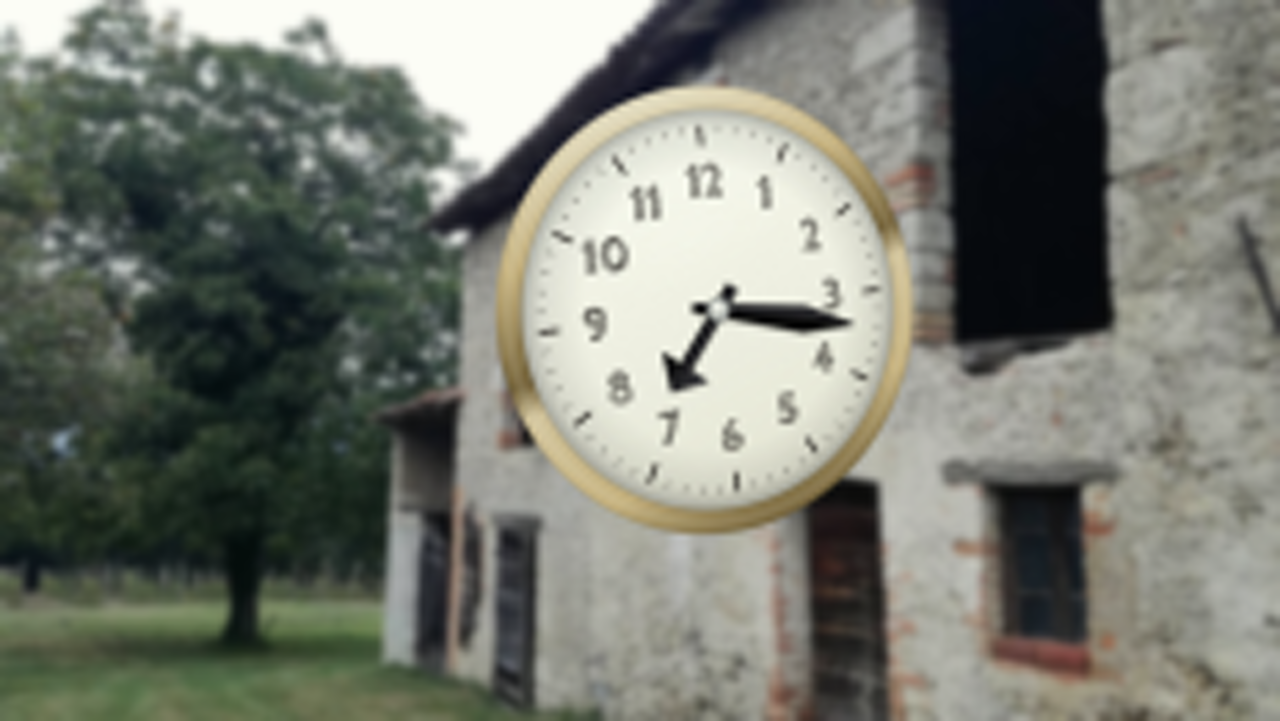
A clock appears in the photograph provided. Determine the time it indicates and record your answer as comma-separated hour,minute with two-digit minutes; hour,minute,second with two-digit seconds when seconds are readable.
7,17
